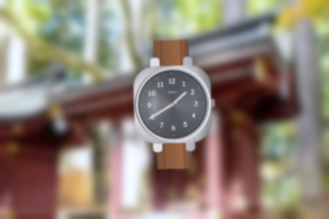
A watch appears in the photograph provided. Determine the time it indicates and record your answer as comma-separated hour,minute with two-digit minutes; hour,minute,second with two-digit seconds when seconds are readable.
1,40
